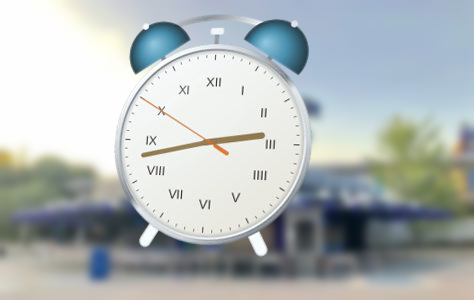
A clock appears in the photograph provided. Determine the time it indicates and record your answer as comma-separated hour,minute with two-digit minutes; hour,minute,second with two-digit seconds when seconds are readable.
2,42,50
